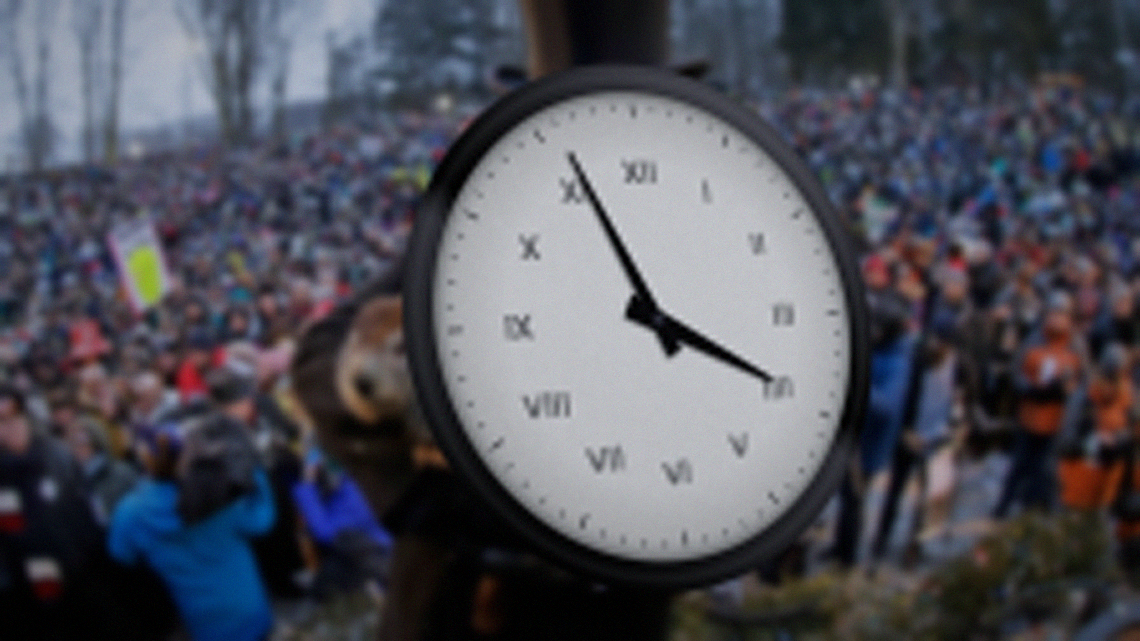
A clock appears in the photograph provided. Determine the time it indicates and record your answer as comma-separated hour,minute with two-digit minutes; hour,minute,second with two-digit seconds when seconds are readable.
3,56
